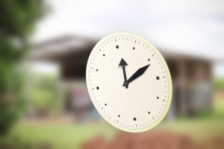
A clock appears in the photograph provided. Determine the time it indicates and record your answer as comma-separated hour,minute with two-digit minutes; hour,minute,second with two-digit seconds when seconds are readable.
12,11
